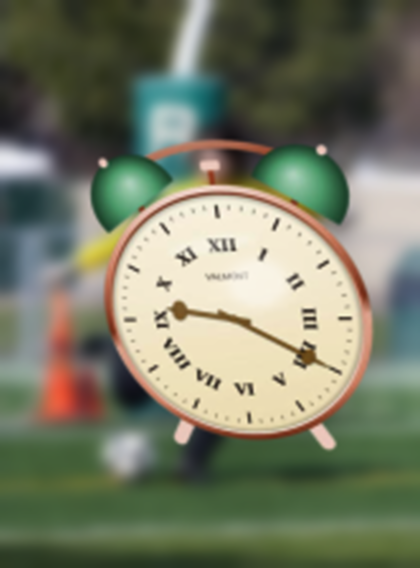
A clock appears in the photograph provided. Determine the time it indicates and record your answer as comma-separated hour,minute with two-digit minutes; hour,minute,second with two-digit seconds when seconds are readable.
9,20
